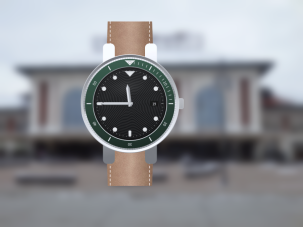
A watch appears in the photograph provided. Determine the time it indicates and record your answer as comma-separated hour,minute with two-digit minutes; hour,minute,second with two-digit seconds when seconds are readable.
11,45
